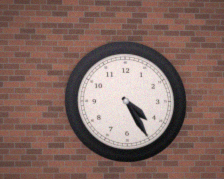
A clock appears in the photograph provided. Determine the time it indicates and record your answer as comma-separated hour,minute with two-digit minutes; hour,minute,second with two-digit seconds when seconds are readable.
4,25
